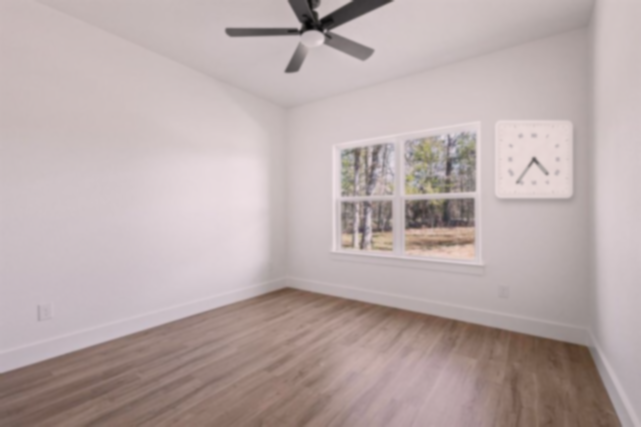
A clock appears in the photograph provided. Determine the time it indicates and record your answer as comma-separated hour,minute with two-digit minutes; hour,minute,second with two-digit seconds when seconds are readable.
4,36
